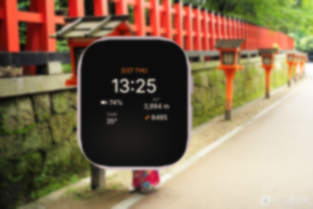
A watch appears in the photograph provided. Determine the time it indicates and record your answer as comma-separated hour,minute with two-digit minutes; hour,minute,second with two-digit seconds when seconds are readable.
13,25
